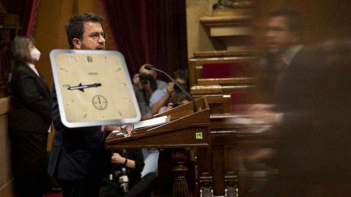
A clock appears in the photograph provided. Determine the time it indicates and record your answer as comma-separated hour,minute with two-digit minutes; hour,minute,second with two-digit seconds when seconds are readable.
8,44
